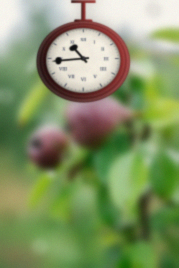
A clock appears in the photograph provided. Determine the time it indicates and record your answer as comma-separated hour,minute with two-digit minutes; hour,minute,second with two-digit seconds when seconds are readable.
10,44
